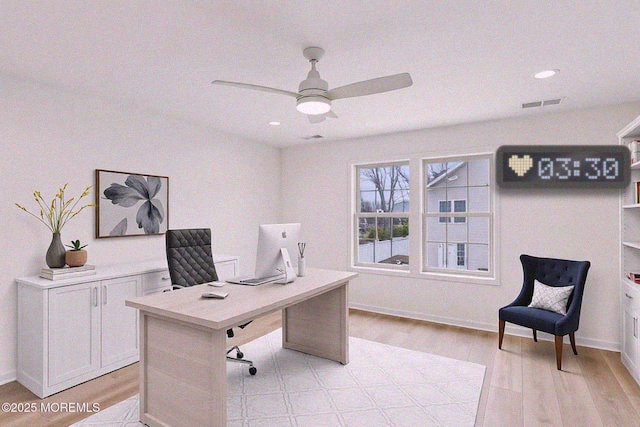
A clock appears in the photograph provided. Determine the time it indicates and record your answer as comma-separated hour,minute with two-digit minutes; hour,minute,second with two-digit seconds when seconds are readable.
3,30
